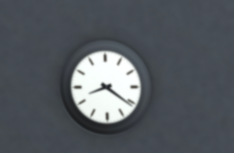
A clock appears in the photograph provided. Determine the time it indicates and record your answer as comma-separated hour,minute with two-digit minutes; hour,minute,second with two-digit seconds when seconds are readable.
8,21
